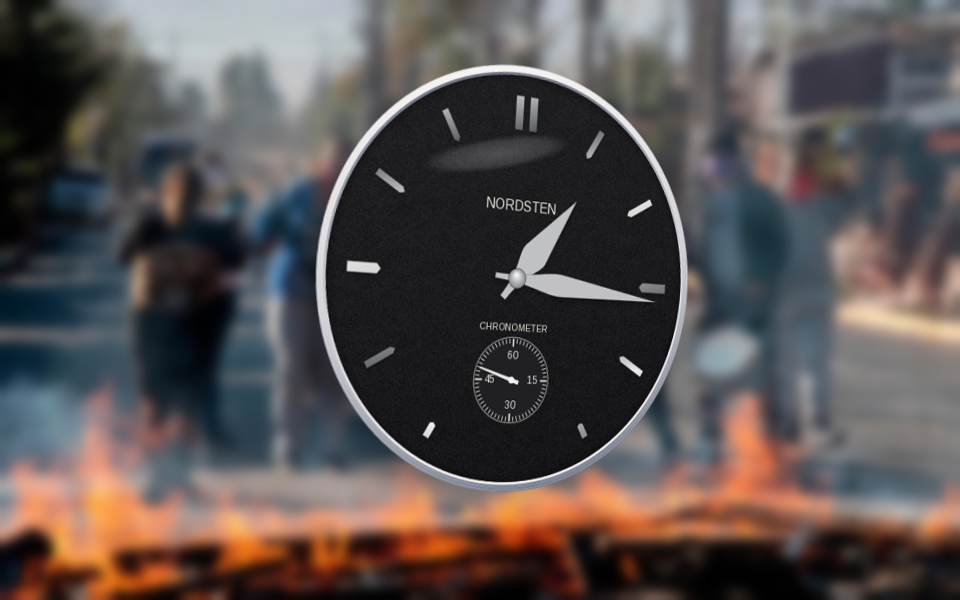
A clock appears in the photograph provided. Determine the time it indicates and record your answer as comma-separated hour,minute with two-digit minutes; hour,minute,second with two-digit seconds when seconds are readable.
1,15,48
